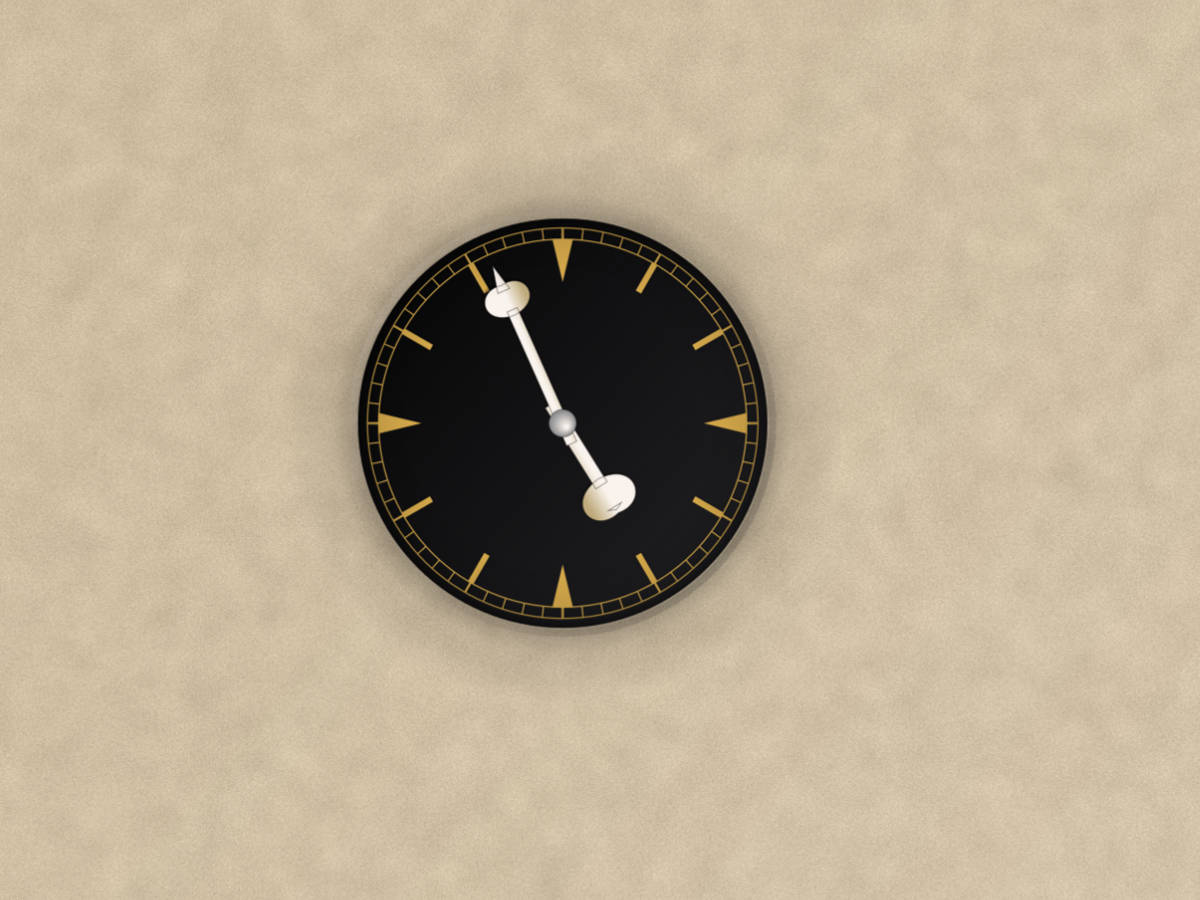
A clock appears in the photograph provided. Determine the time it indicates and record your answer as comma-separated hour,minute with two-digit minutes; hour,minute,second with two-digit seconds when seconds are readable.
4,56
